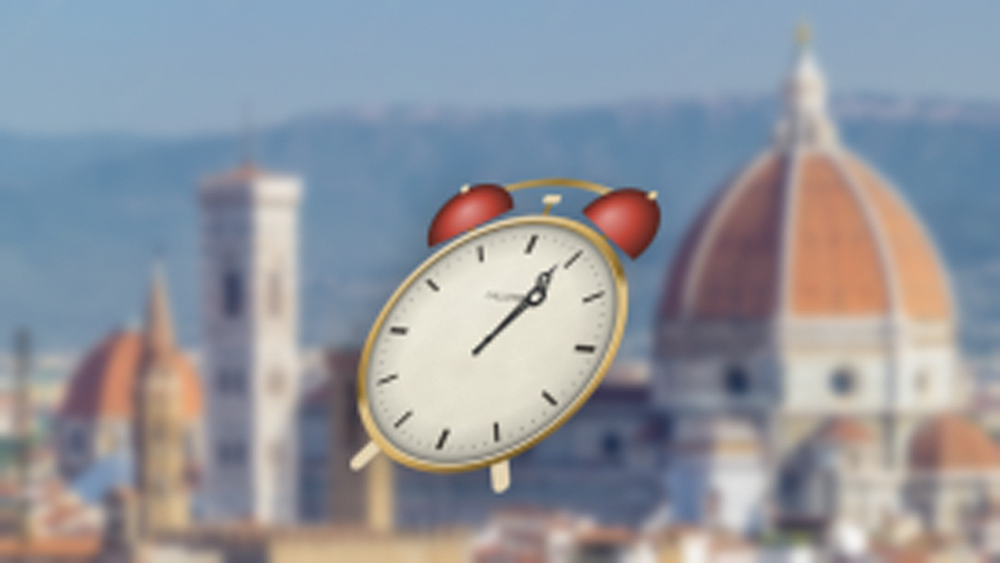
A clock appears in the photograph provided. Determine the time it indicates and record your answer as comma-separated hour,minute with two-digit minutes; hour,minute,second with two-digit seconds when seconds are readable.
1,04
